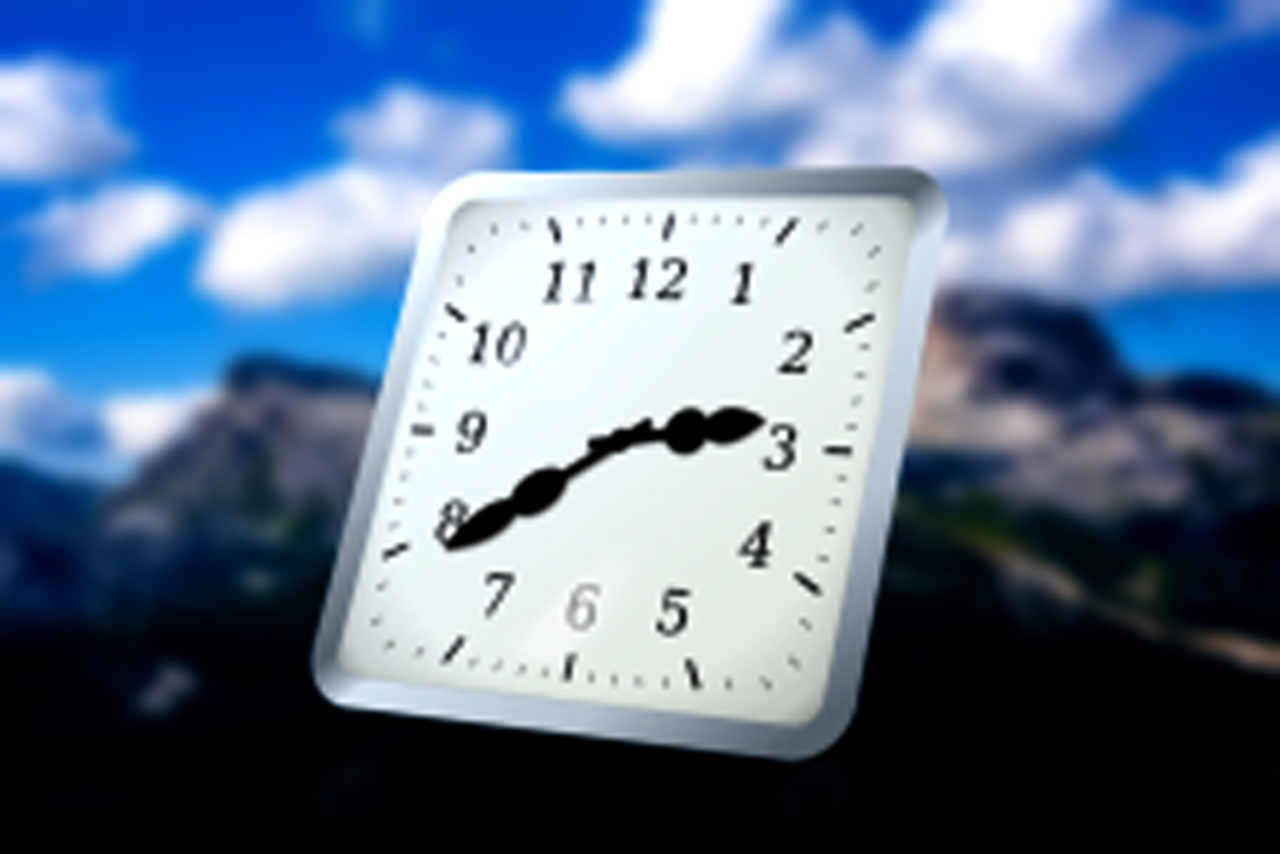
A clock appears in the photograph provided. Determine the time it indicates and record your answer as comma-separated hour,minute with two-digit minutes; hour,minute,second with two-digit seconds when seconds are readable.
2,39
